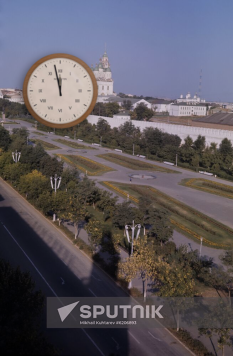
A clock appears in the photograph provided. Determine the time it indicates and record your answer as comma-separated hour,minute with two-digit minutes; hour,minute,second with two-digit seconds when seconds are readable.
11,58
